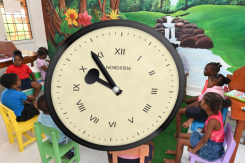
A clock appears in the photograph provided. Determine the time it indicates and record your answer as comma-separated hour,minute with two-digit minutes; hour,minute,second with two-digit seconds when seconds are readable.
9,54
